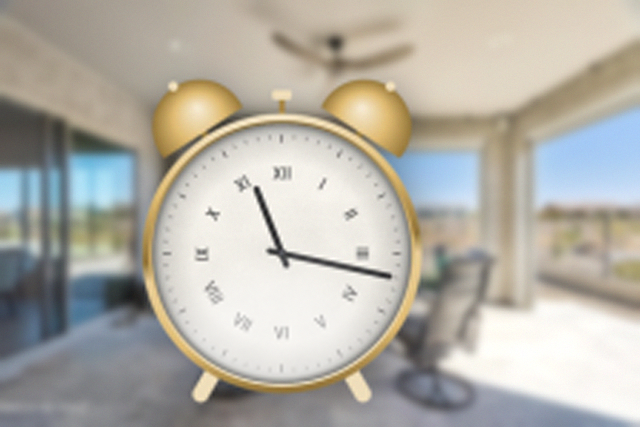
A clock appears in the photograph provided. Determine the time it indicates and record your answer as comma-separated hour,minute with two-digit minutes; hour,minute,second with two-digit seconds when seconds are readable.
11,17
